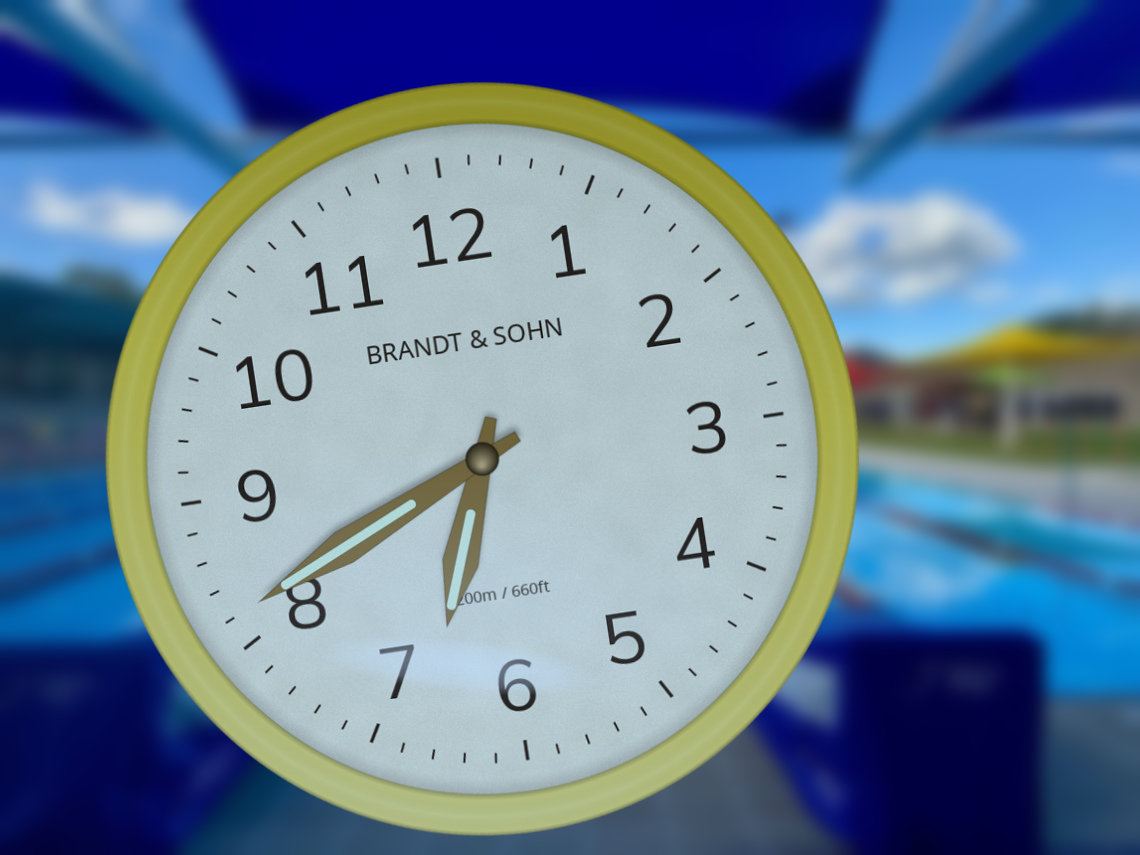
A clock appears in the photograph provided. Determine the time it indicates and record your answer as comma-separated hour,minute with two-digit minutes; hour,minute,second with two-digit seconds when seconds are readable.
6,41
